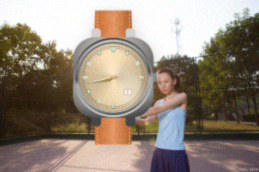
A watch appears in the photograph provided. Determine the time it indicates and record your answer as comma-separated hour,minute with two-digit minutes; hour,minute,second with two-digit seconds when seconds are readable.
8,43
